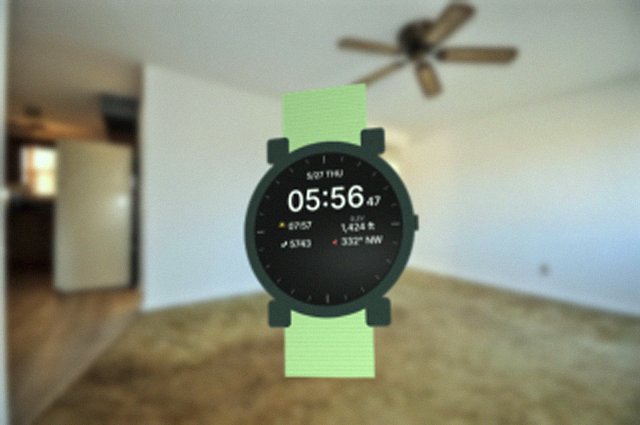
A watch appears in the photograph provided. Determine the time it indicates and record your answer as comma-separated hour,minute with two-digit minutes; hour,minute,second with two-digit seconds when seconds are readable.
5,56
